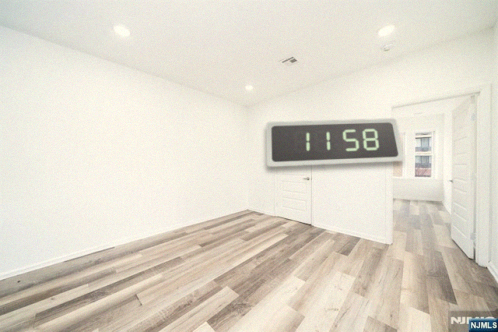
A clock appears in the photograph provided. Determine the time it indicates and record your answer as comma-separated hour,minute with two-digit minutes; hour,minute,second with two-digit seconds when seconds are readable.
11,58
